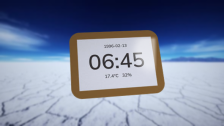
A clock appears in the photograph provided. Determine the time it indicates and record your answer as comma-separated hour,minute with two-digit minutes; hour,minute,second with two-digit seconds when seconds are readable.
6,45
